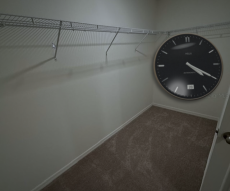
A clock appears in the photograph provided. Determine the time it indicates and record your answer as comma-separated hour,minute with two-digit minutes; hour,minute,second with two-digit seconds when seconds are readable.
4,20
